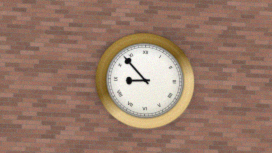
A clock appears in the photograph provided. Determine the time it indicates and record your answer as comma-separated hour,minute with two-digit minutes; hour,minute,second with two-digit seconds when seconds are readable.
8,53
